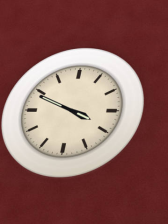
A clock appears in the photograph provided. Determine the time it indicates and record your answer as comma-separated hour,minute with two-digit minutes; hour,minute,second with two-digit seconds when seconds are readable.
3,49
